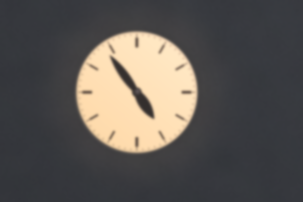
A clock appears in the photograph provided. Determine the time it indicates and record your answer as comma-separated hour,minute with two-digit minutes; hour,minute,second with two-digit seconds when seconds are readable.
4,54
